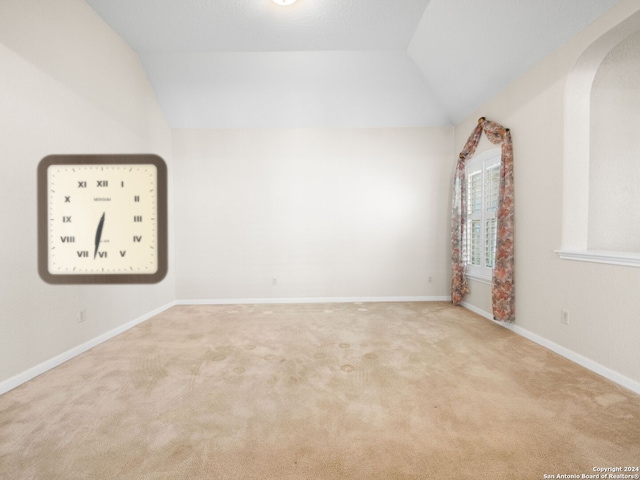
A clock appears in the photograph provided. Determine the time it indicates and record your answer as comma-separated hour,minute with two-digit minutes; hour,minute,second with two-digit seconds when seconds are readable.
6,32
